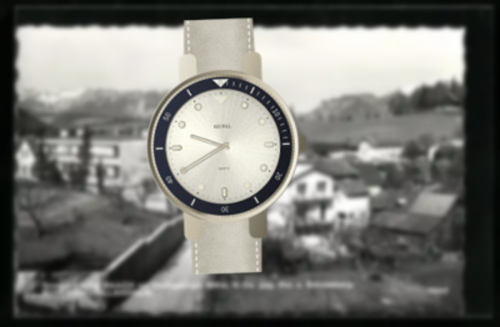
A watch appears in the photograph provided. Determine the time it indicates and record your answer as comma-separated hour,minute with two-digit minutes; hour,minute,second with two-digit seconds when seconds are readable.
9,40
